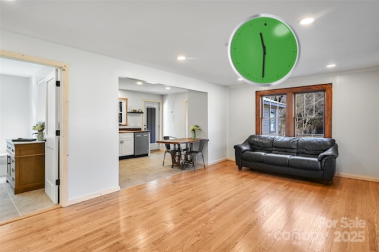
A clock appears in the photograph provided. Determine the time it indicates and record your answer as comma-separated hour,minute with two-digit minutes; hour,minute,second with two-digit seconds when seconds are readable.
11,30
